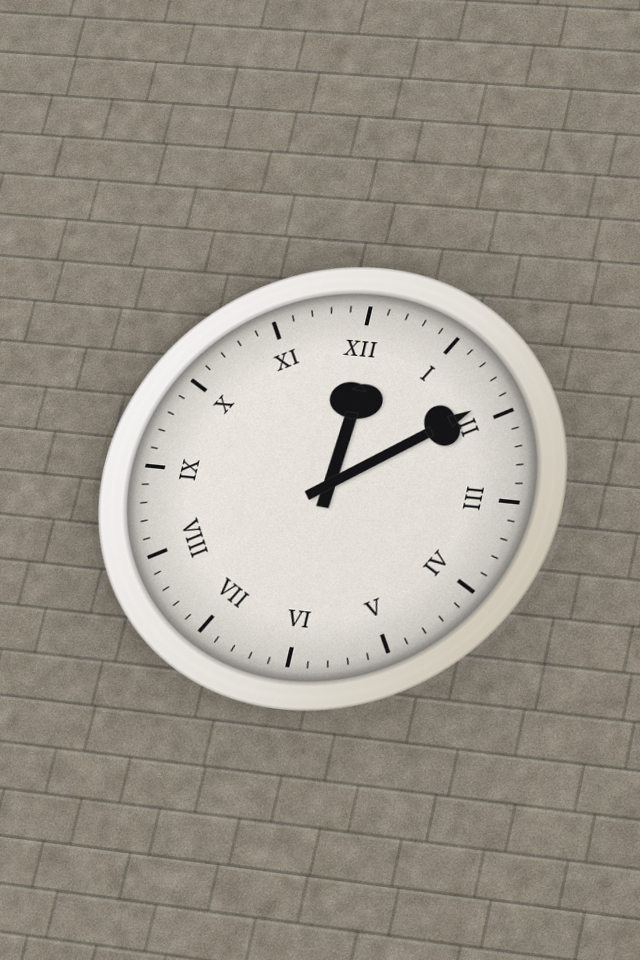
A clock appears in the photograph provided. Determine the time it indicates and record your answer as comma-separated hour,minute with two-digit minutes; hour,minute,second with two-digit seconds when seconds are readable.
12,09
